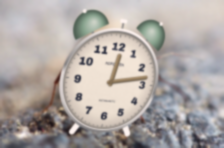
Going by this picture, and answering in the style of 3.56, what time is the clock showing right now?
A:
12.13
